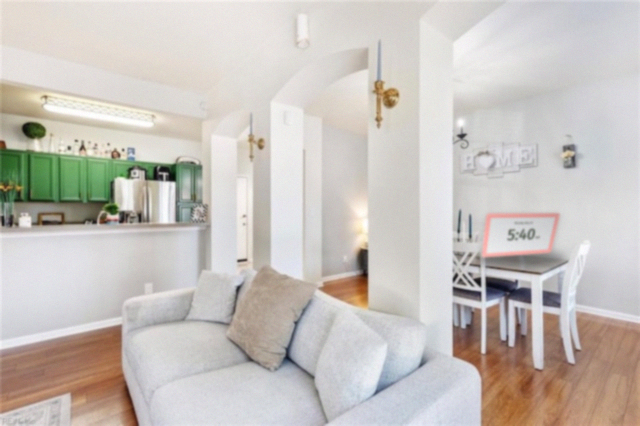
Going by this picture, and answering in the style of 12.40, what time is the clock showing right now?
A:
5.40
